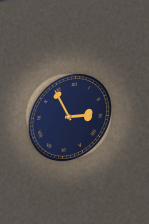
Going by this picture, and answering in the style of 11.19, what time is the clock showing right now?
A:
2.54
